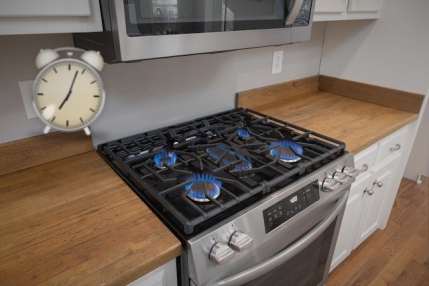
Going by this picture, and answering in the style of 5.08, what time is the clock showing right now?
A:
7.03
